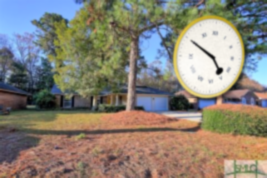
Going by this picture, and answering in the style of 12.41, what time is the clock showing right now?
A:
4.50
